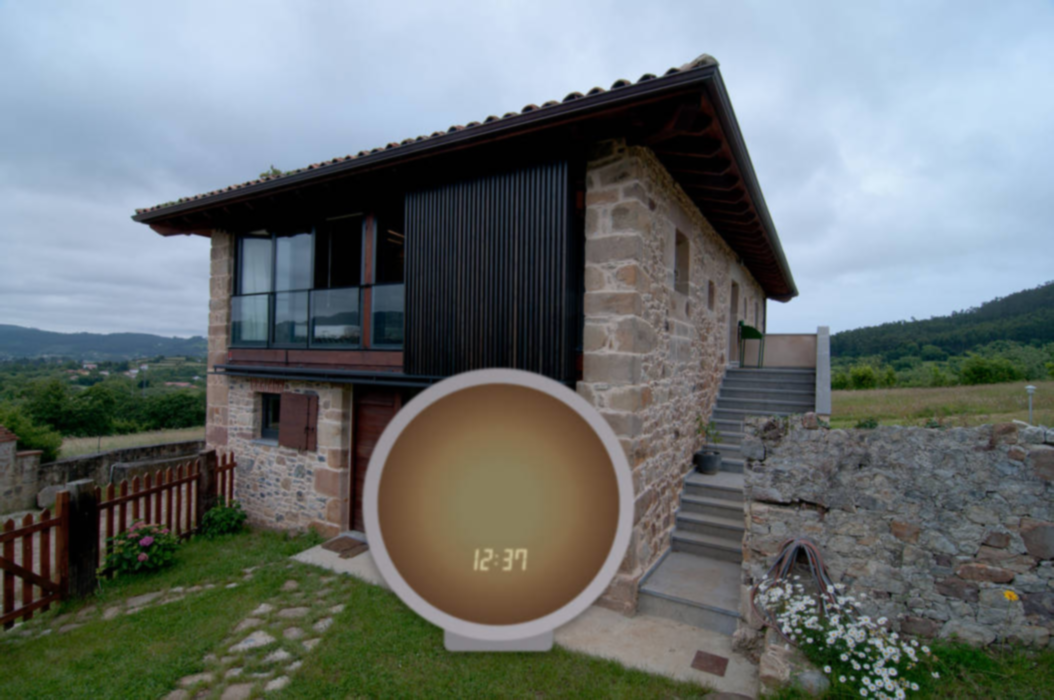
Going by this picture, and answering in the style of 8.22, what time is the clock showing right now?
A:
12.37
